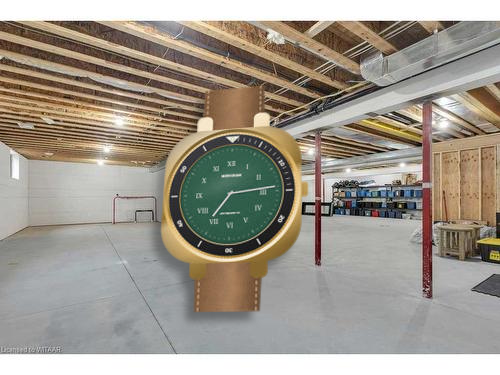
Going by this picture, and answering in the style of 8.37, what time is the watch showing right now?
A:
7.14
